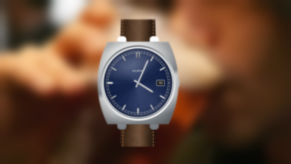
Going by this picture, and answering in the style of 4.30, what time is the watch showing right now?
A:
4.04
